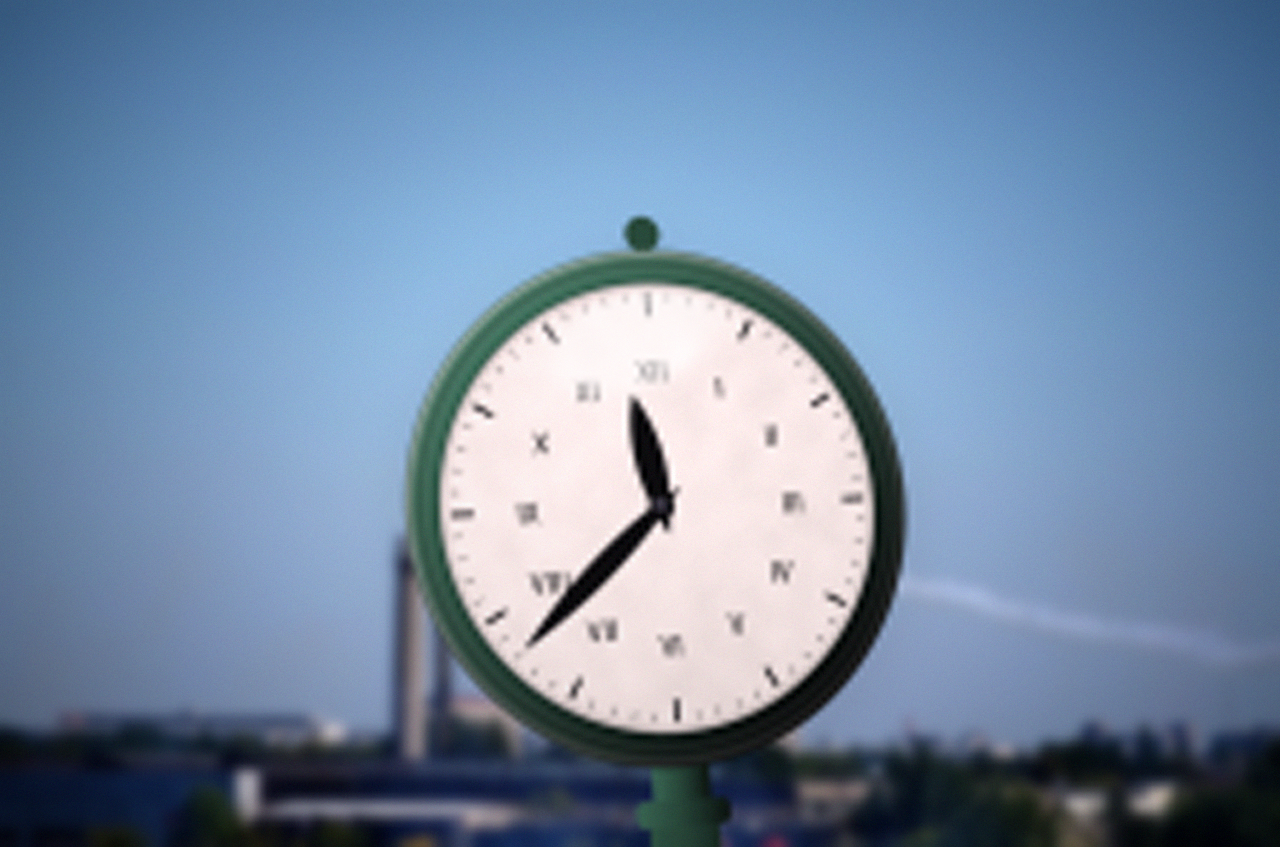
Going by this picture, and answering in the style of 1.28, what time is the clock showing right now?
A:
11.38
